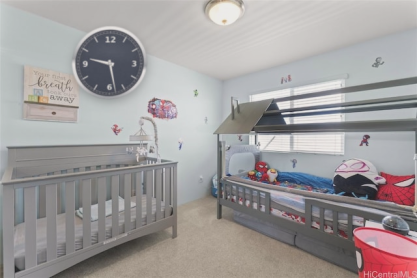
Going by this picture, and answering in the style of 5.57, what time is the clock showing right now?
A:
9.28
